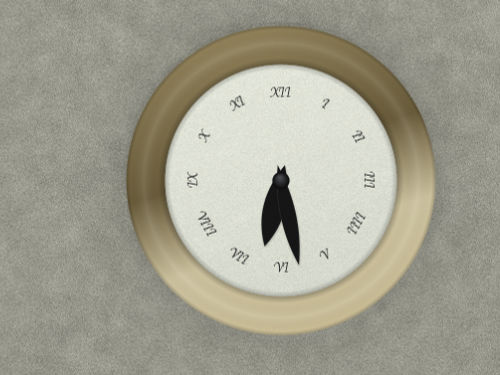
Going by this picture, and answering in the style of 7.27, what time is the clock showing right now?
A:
6.28
